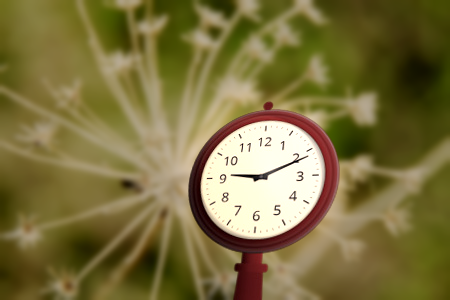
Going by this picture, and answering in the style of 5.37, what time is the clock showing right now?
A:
9.11
